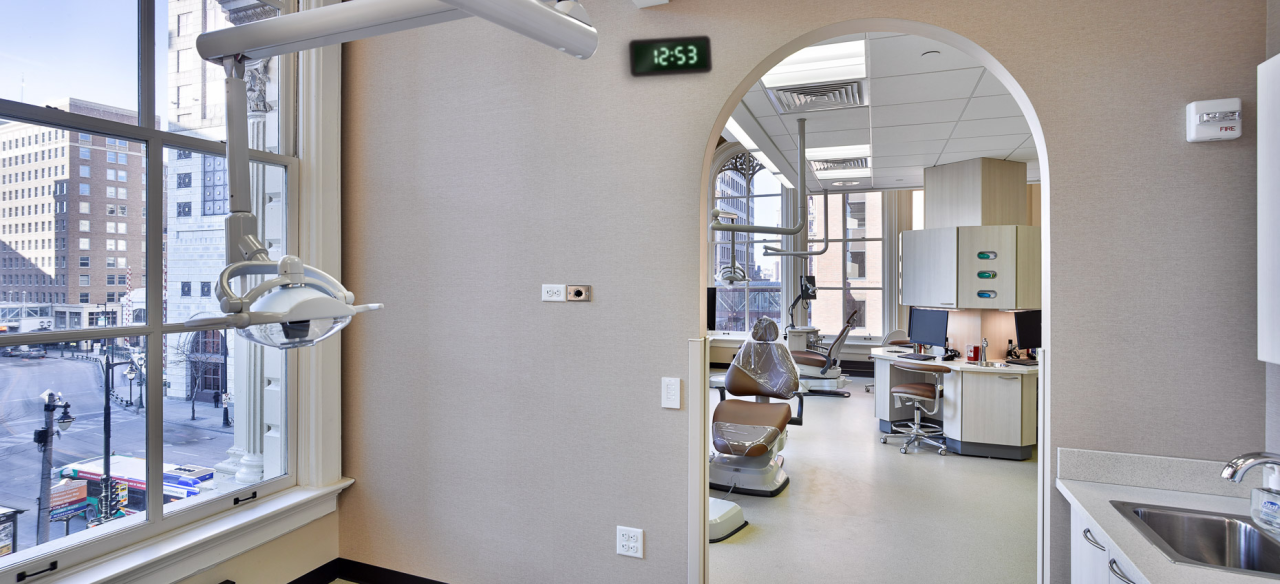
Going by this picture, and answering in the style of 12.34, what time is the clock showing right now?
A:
12.53
